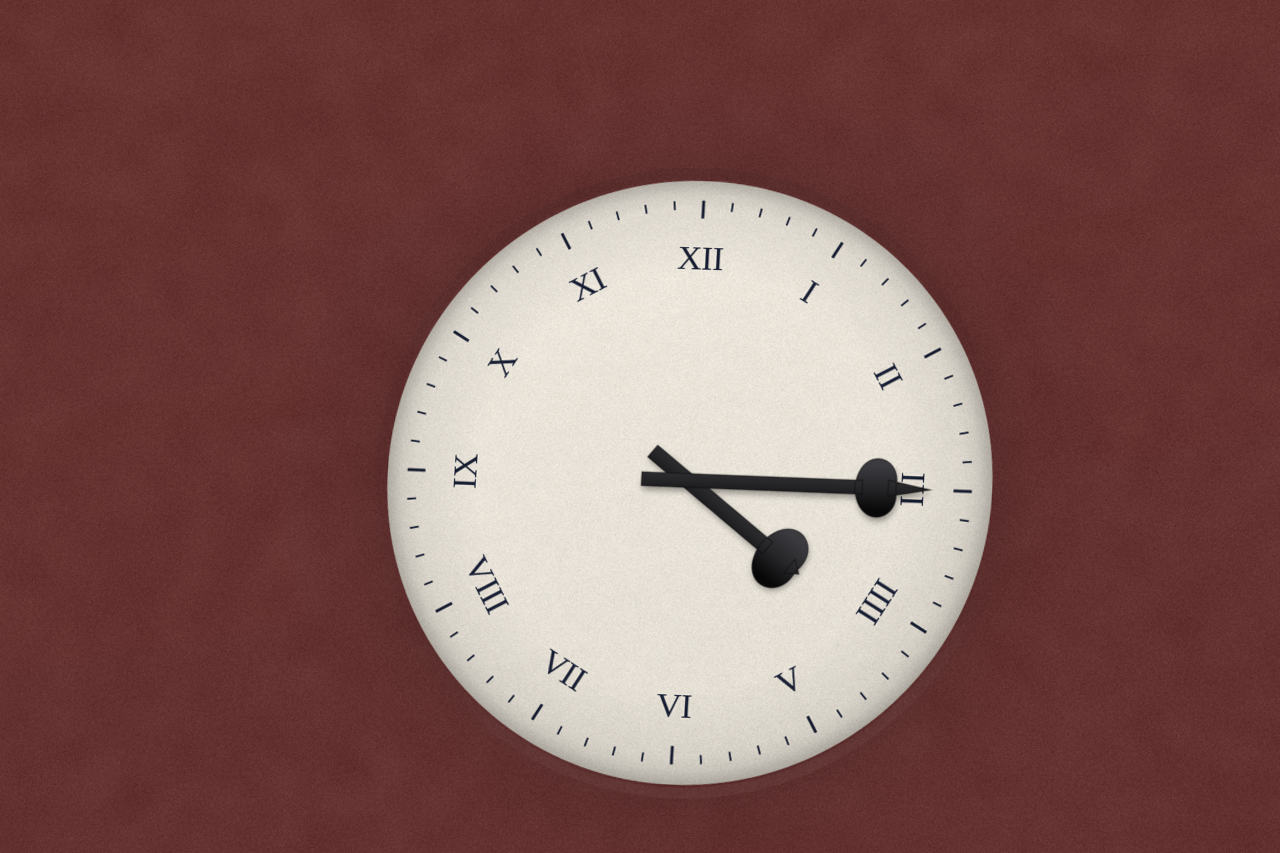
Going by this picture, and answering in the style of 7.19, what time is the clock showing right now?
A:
4.15
